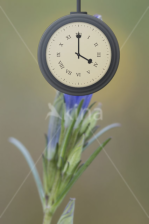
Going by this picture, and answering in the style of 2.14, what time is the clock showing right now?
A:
4.00
